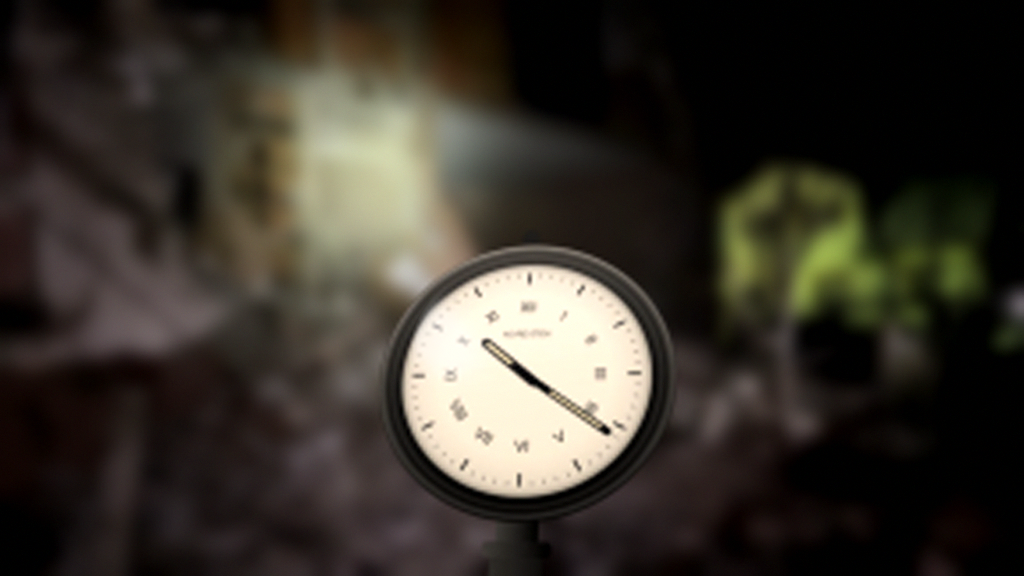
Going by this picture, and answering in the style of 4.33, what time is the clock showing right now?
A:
10.21
